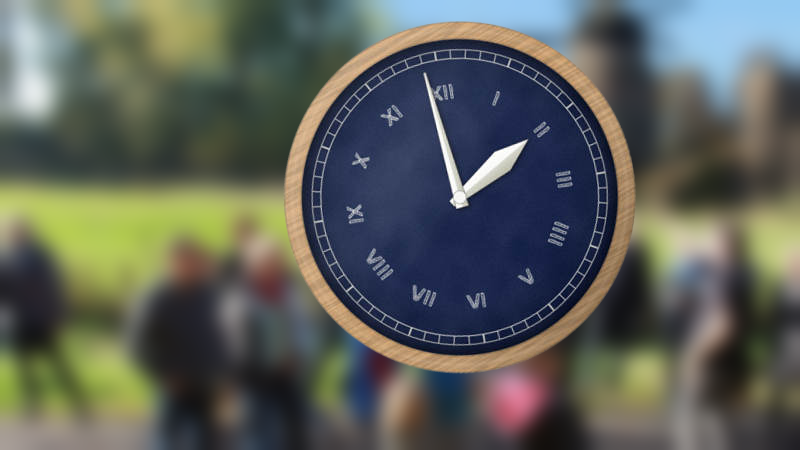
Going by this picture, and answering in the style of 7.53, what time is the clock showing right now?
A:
1.59
